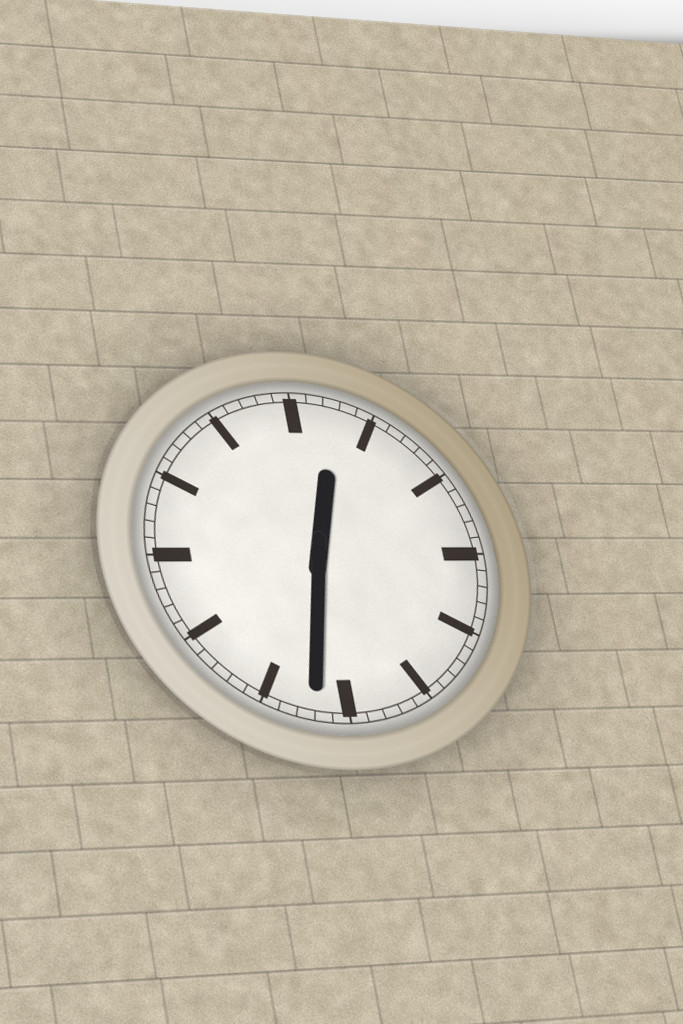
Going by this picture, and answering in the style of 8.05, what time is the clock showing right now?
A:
12.32
